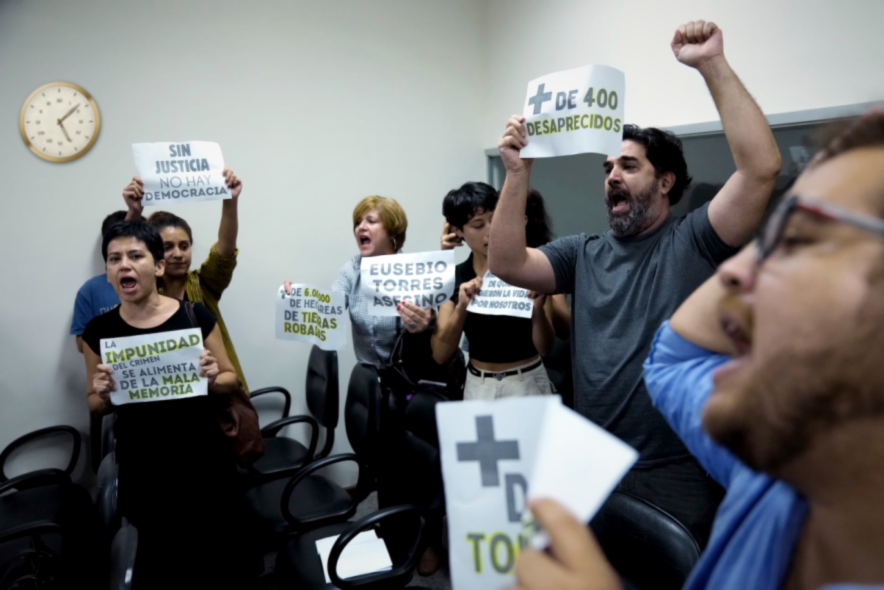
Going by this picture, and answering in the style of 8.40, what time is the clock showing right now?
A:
5.08
